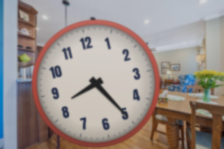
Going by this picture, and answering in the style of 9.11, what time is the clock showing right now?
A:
8.25
